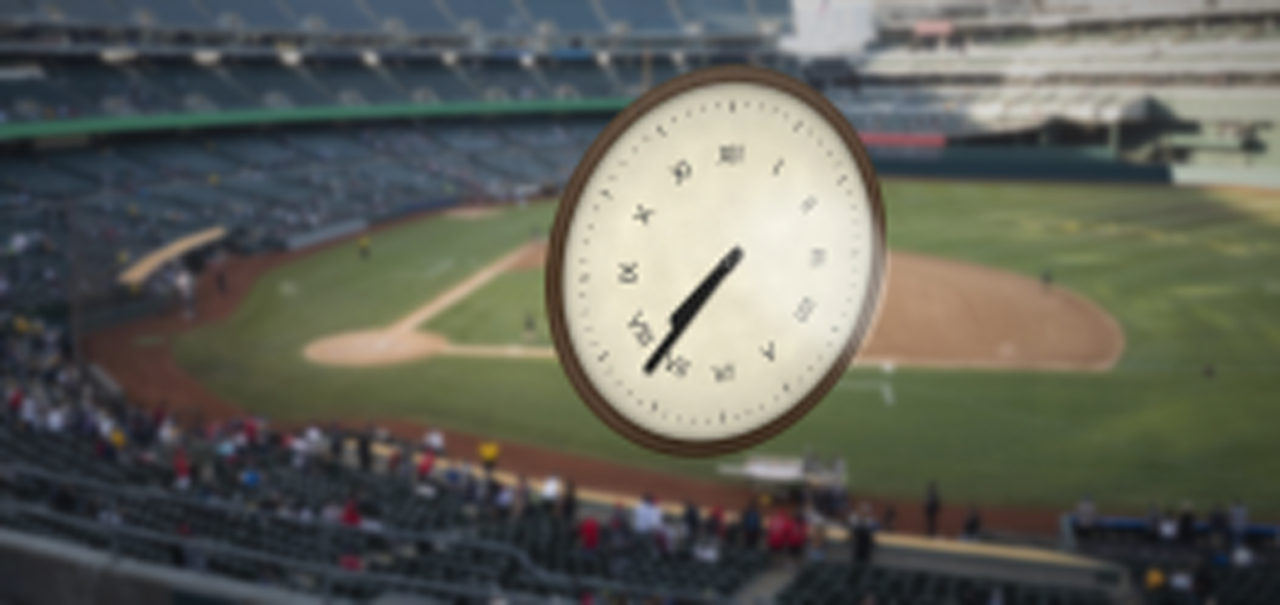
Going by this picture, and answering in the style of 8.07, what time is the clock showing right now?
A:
7.37
